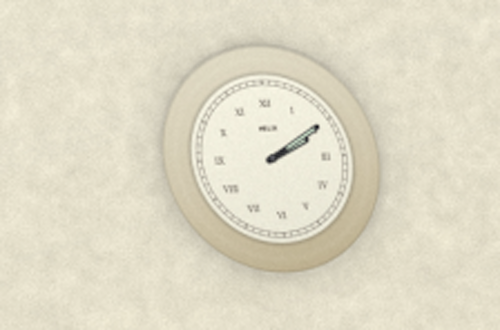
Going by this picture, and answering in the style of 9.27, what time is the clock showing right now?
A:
2.10
